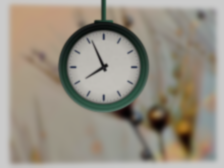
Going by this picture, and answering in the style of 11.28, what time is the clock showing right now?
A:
7.56
